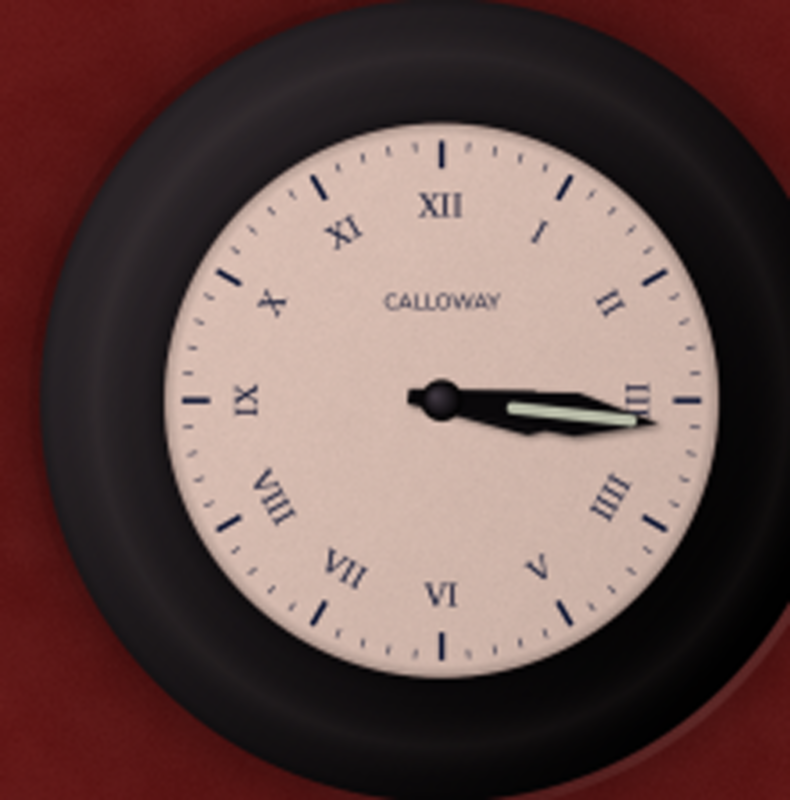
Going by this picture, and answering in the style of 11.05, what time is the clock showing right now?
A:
3.16
